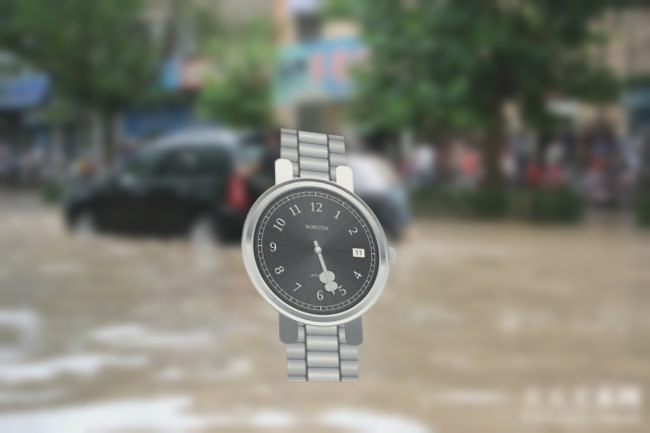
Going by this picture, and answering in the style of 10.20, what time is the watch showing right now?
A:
5.27
